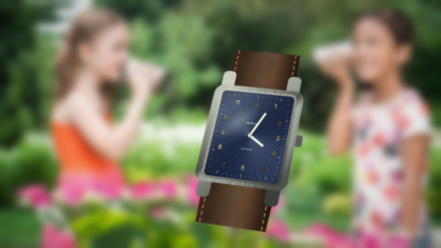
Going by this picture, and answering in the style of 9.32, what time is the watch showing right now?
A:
4.04
